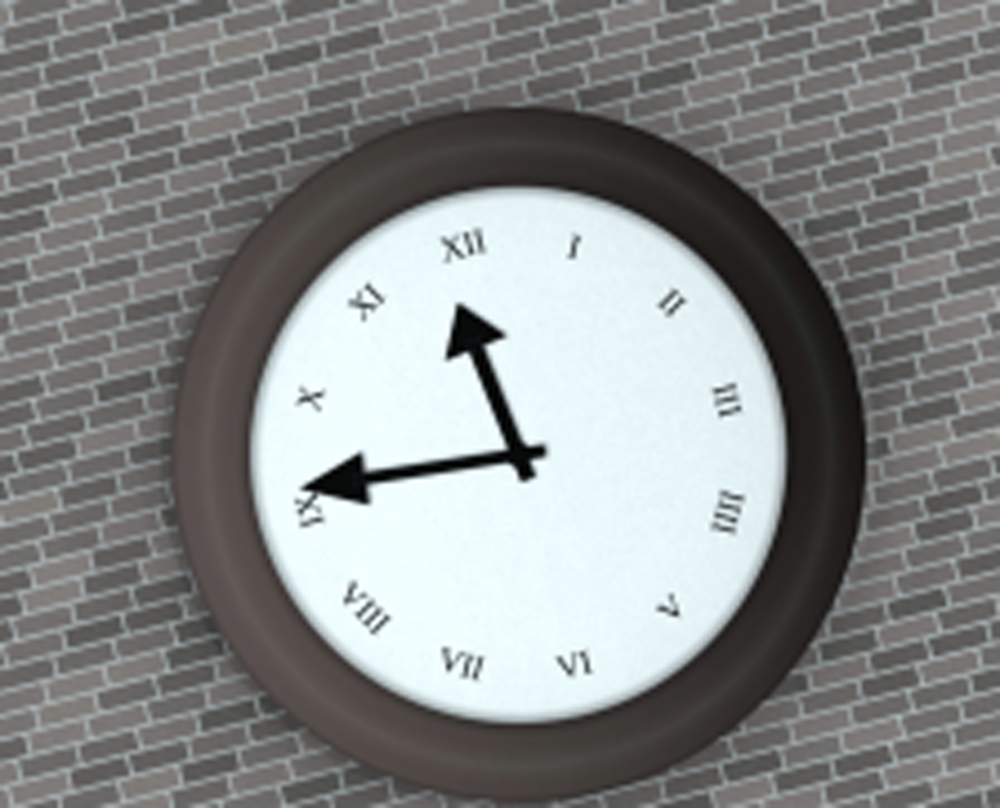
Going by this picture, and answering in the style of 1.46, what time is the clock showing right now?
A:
11.46
